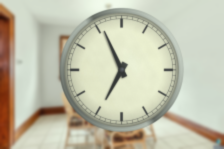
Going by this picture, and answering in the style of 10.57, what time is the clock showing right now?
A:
6.56
